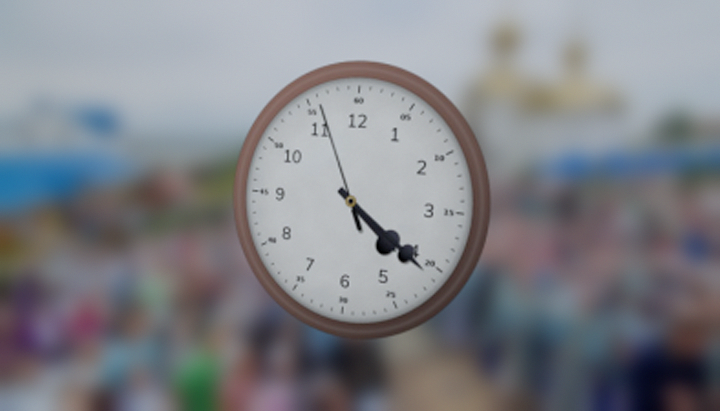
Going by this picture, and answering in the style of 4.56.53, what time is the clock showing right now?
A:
4.20.56
